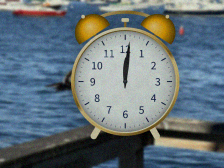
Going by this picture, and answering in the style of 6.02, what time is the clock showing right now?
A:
12.01
